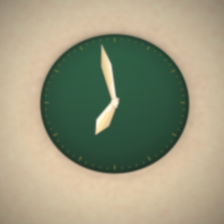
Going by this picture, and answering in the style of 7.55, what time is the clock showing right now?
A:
6.58
